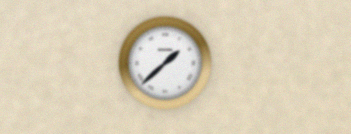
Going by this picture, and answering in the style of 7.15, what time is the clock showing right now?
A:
1.38
